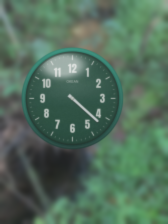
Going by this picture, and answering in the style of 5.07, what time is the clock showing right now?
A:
4.22
